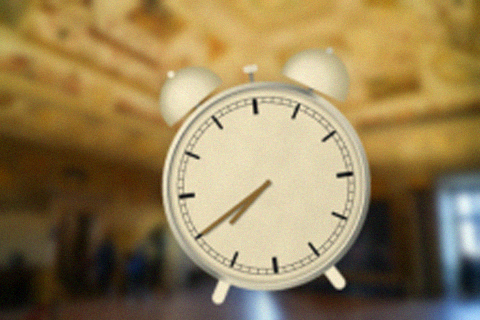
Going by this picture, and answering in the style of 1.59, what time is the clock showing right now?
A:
7.40
